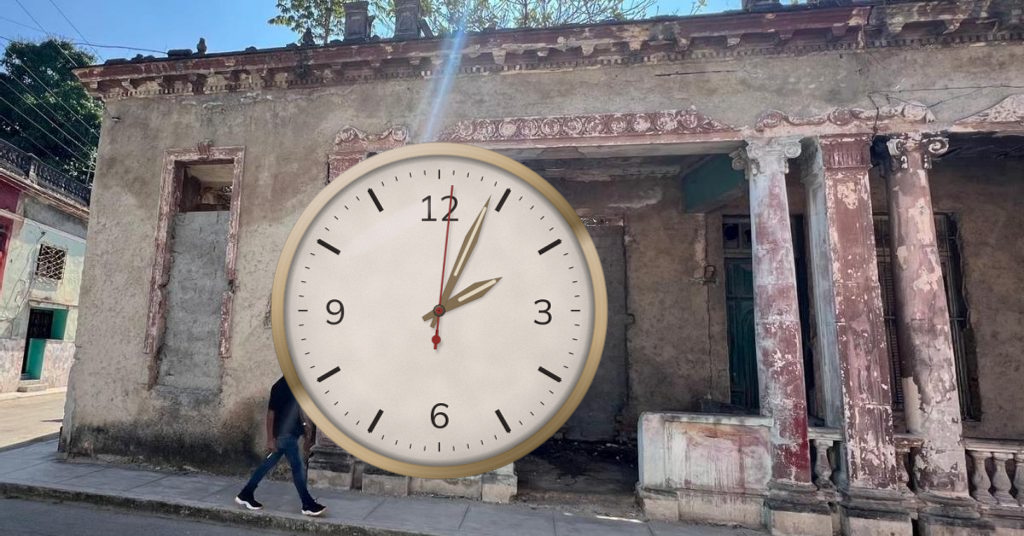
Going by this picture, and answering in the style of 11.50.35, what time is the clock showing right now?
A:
2.04.01
